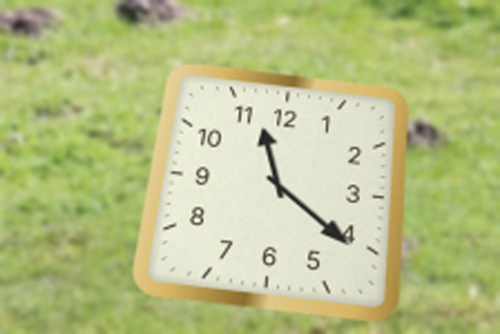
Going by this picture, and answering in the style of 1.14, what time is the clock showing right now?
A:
11.21
